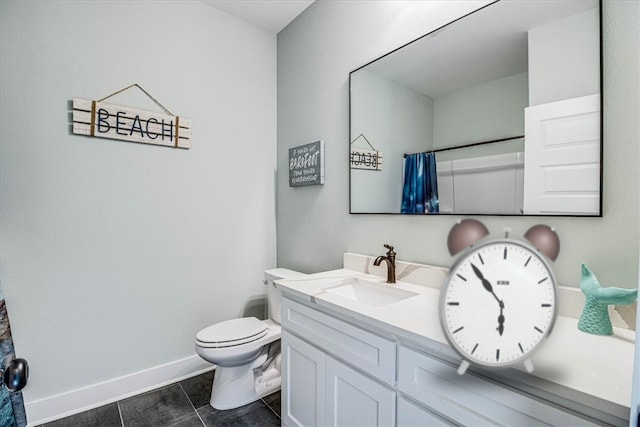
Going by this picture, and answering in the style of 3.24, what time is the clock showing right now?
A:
5.53
